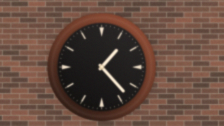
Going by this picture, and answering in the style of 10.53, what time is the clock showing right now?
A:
1.23
